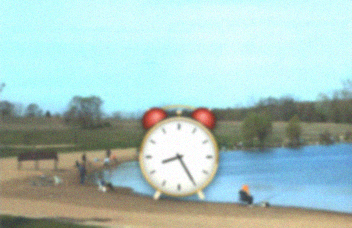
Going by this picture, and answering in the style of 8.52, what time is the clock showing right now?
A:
8.25
